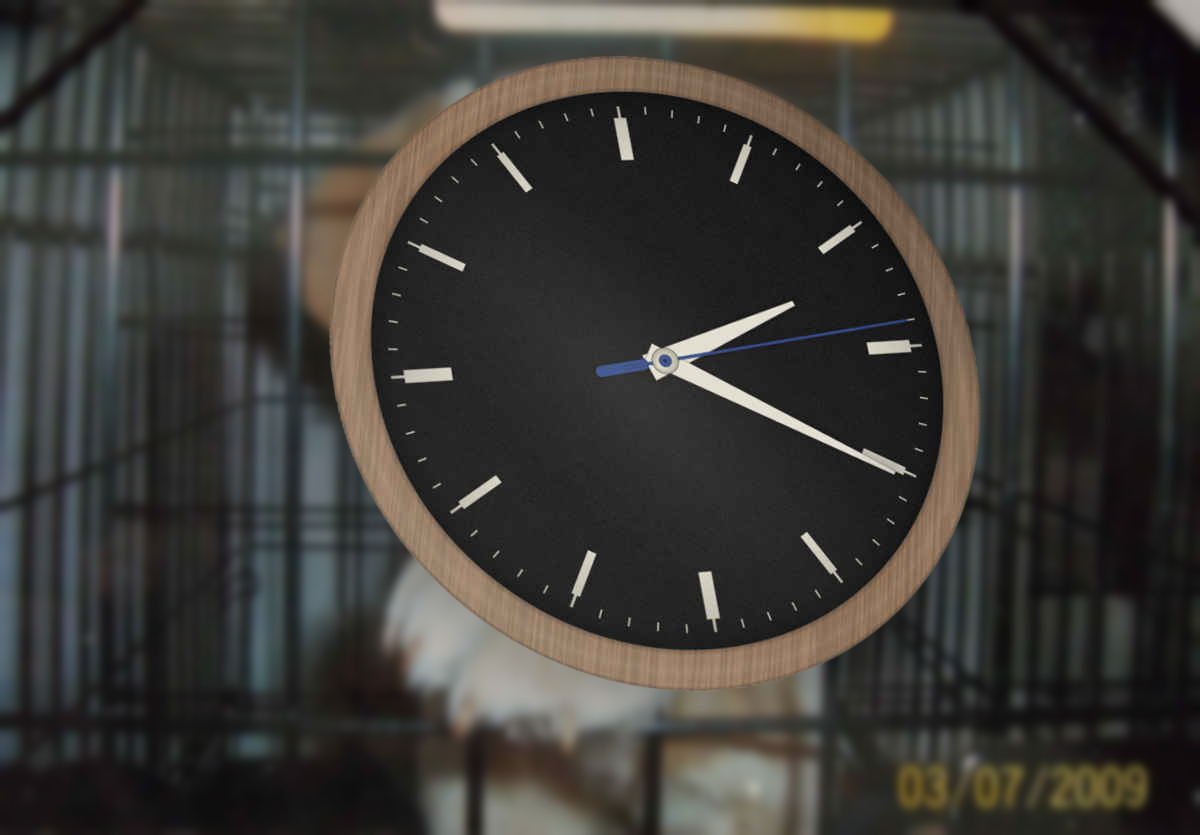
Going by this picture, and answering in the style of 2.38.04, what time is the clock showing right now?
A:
2.20.14
